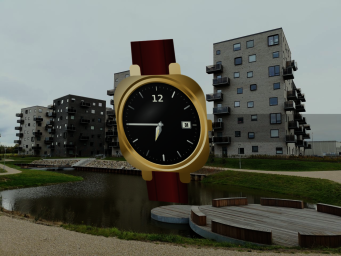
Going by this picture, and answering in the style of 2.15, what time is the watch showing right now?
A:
6.45
